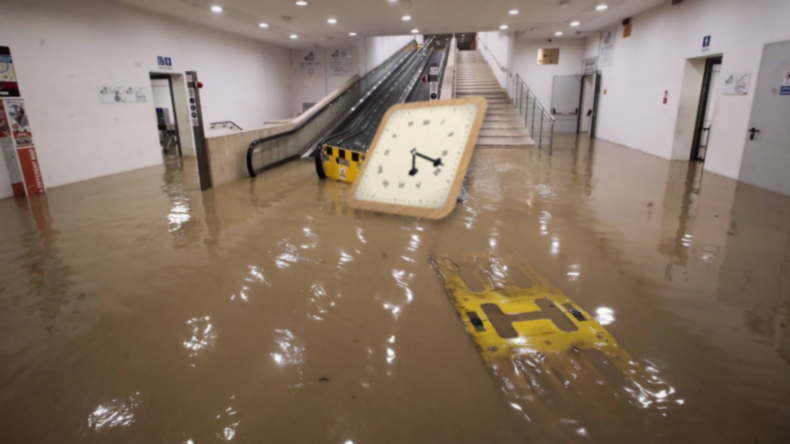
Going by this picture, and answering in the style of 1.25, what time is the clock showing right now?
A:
5.18
